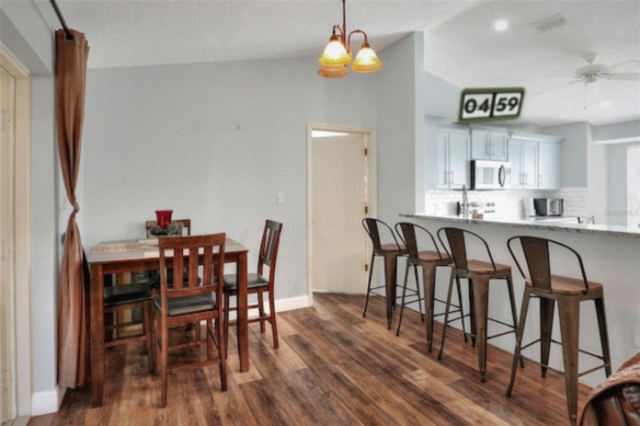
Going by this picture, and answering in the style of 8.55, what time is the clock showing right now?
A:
4.59
